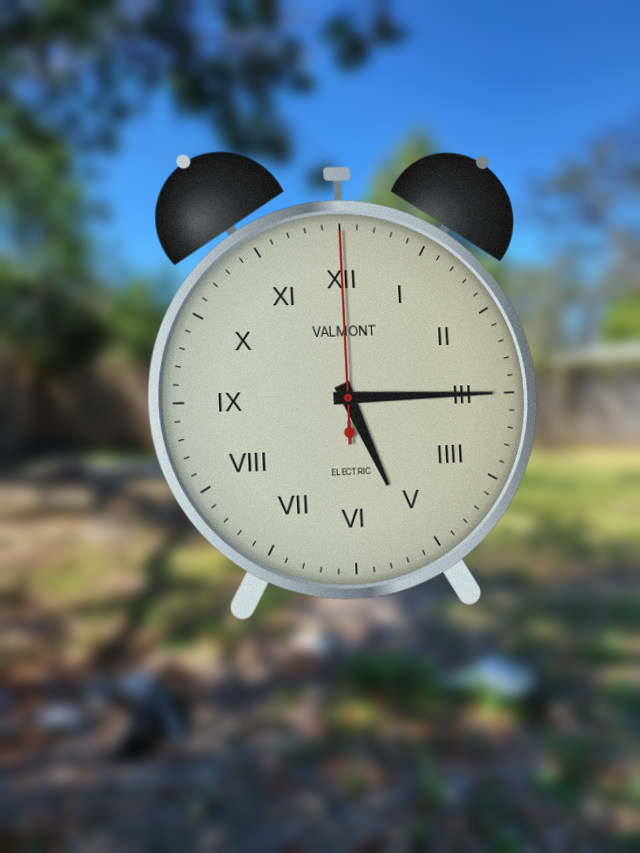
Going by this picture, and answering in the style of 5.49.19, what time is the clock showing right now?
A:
5.15.00
